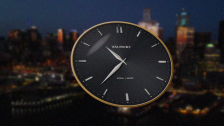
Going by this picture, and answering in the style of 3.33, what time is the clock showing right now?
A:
10.37
